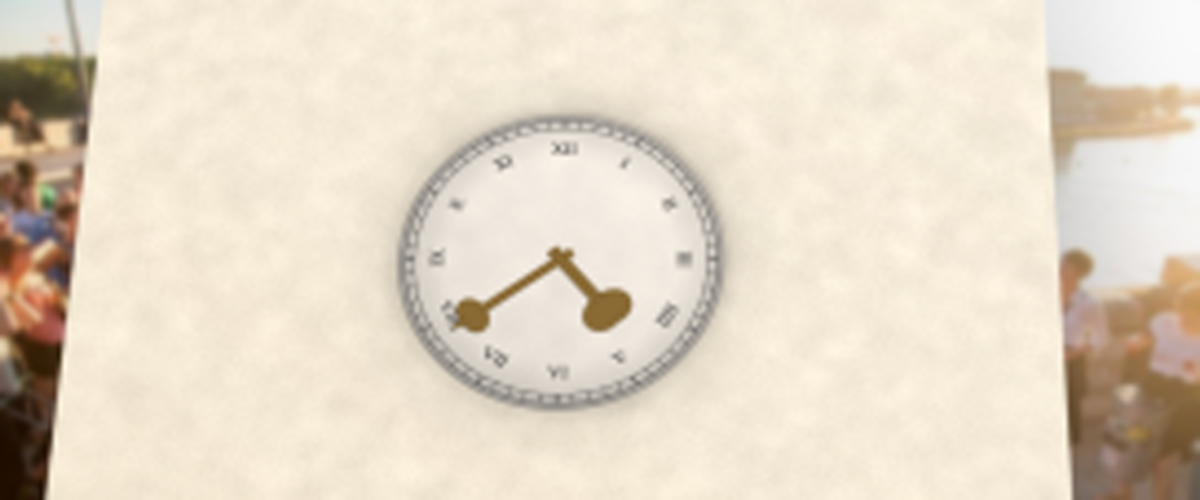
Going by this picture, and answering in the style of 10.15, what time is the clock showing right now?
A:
4.39
